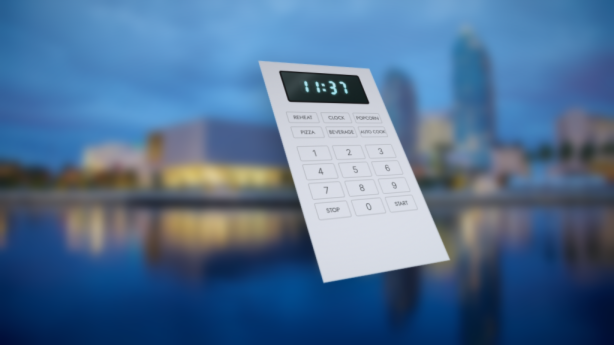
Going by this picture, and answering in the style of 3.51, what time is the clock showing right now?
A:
11.37
